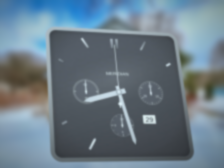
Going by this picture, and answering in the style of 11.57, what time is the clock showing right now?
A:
8.28
